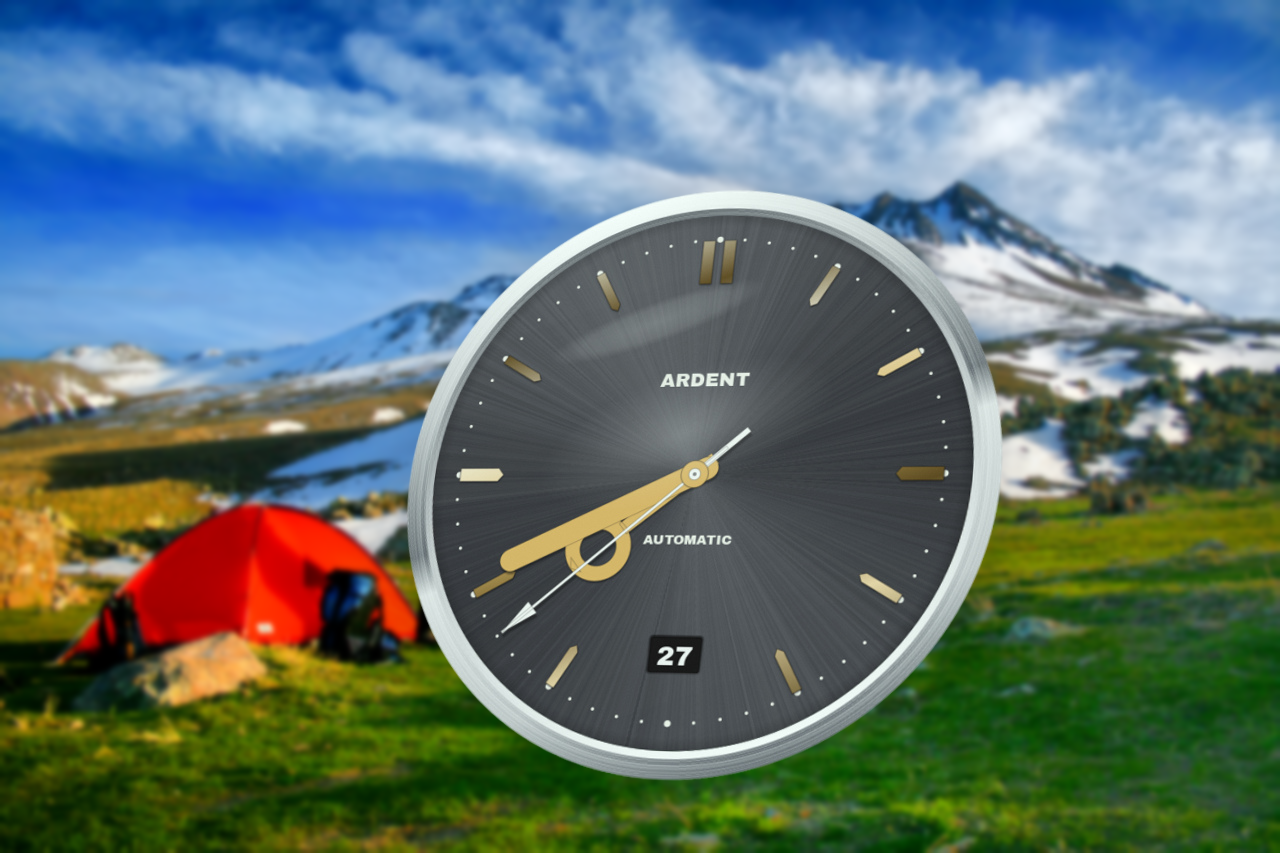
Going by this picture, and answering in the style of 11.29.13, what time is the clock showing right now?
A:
7.40.38
